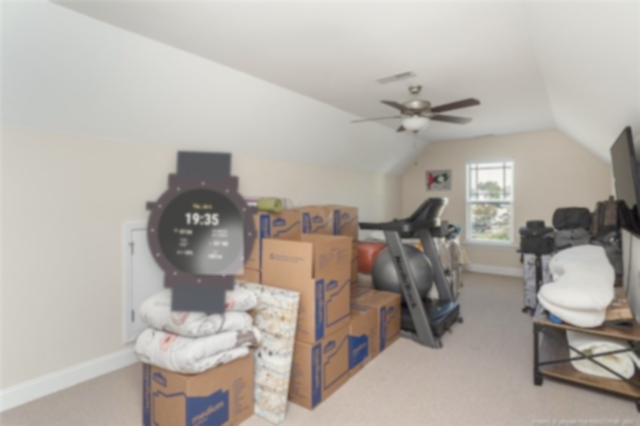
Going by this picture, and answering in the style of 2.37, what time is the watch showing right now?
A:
19.35
